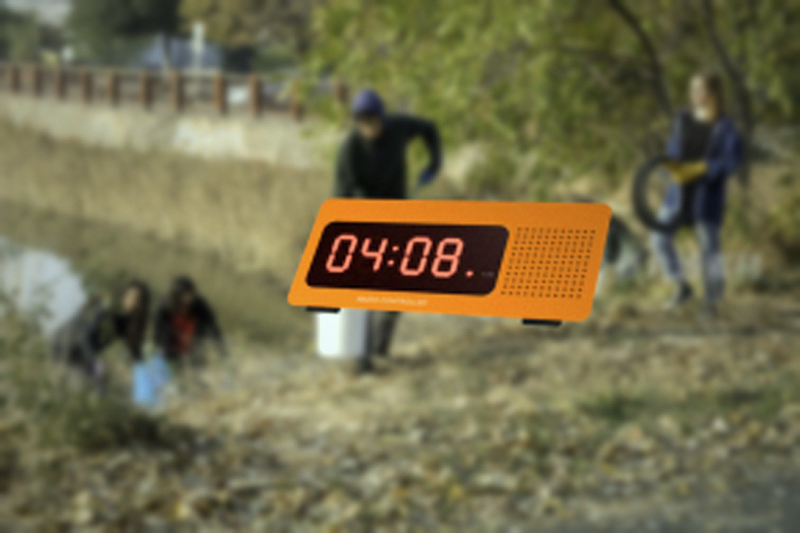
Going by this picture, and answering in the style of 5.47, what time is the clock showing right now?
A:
4.08
